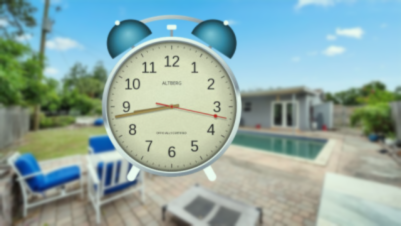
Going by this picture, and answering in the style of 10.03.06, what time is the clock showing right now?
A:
8.43.17
